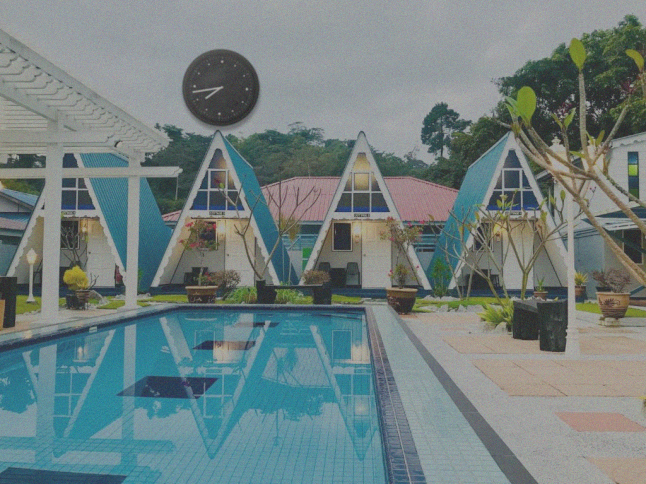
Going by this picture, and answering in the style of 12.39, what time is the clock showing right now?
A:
7.43
